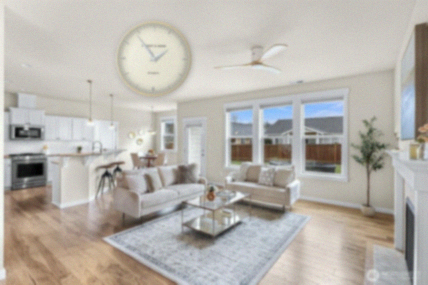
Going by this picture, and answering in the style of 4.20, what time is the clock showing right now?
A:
1.54
